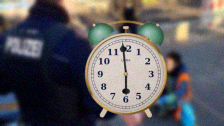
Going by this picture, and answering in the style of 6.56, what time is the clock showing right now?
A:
5.59
